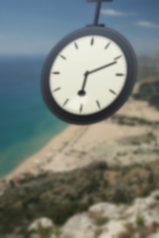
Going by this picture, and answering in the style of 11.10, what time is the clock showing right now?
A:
6.11
